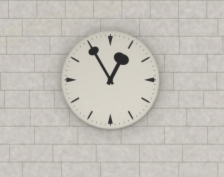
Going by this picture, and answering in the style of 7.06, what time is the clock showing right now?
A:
12.55
